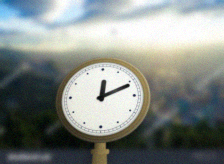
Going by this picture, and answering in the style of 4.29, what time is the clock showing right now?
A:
12.11
